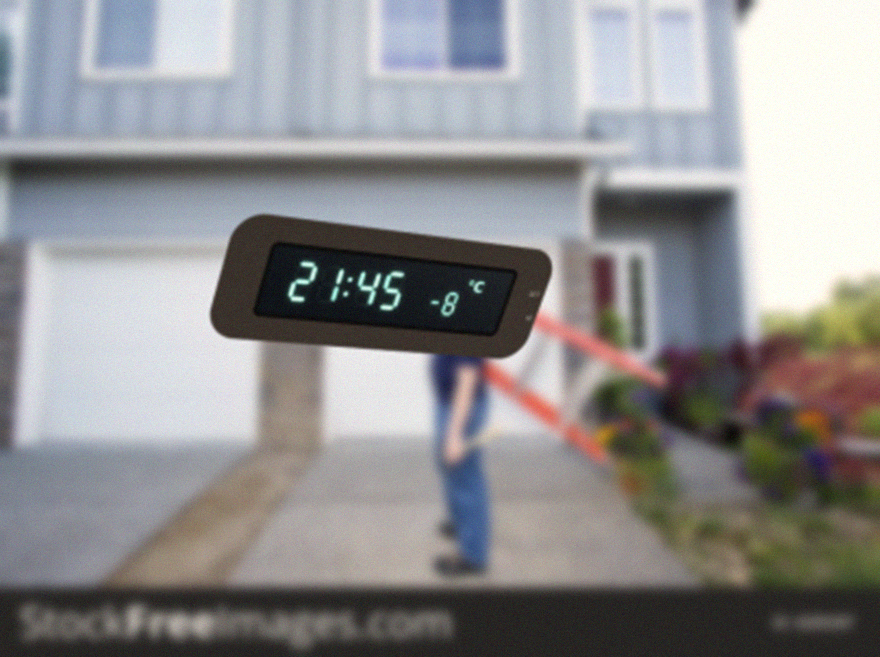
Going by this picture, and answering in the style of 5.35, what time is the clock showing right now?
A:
21.45
